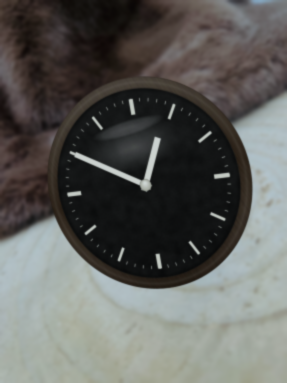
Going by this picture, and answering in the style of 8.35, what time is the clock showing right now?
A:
12.50
